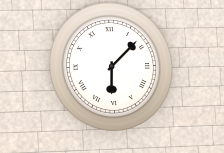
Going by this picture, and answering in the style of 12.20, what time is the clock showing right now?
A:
6.08
